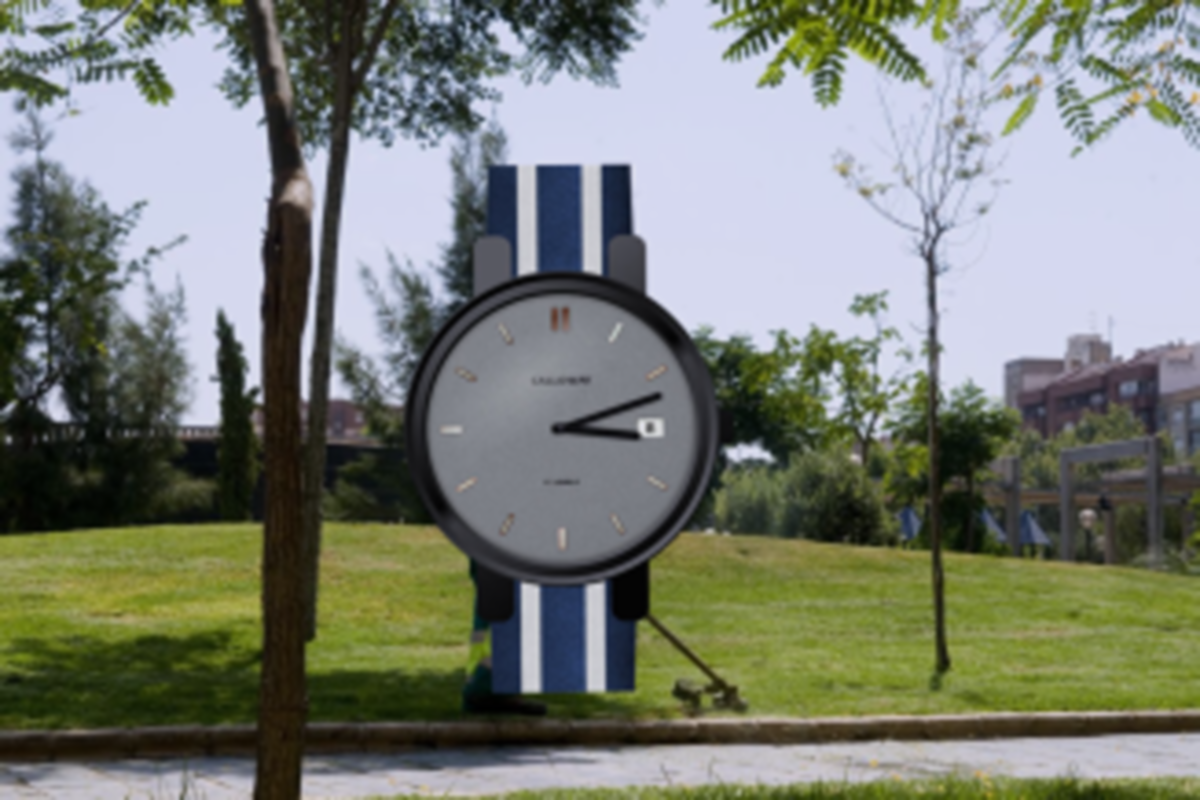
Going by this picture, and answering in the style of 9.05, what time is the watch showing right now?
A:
3.12
